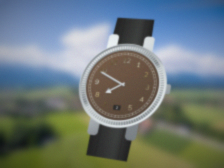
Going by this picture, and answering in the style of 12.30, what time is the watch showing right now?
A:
7.49
